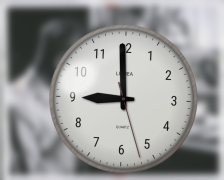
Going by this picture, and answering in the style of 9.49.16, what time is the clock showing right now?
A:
8.59.27
